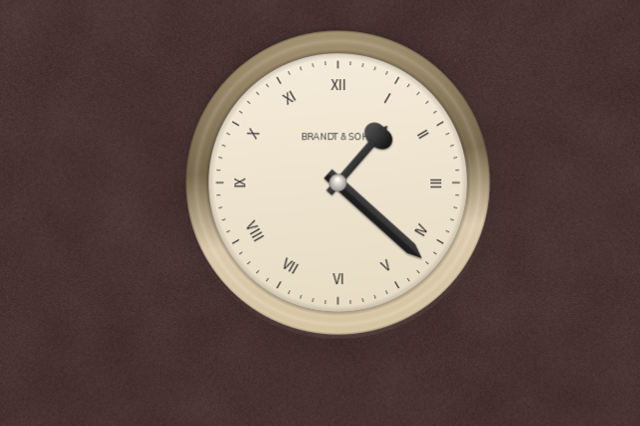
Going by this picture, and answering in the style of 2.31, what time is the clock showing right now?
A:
1.22
